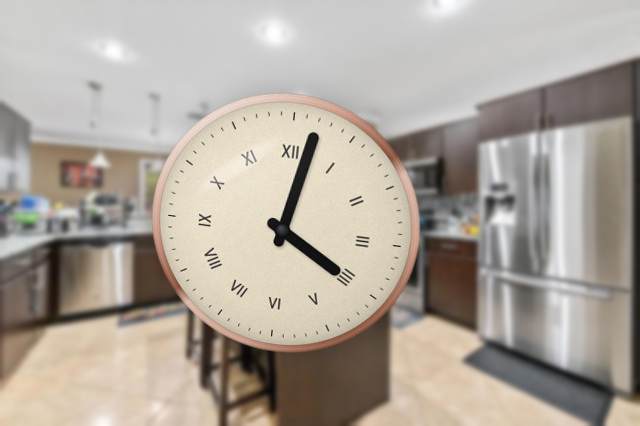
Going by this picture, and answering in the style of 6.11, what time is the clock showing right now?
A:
4.02
